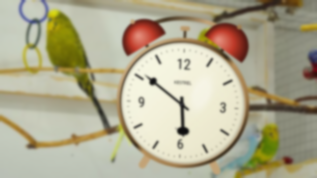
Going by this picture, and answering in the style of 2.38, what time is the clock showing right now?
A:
5.51
